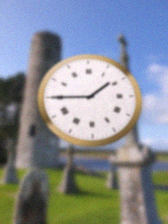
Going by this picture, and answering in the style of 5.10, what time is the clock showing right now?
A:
1.45
